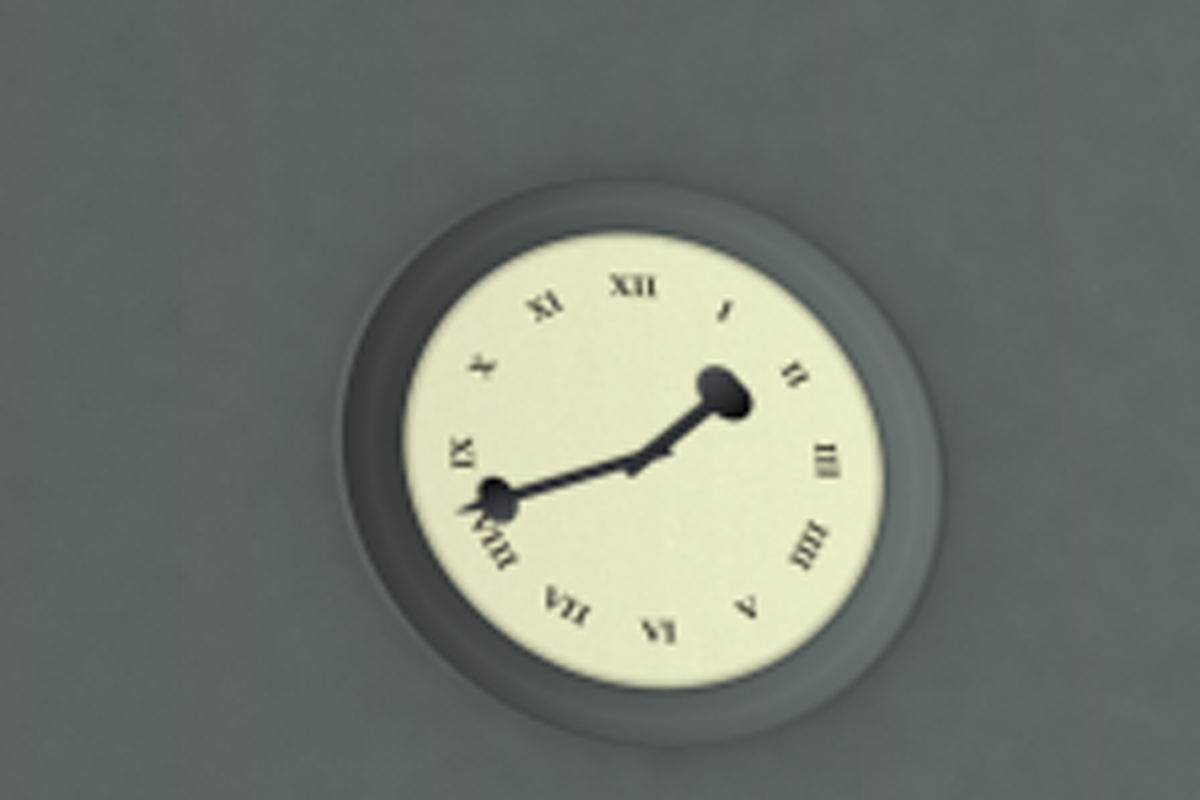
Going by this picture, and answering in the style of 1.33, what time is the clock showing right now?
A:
1.42
